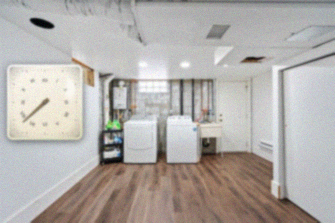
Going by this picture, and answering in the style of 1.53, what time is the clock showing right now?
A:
7.38
